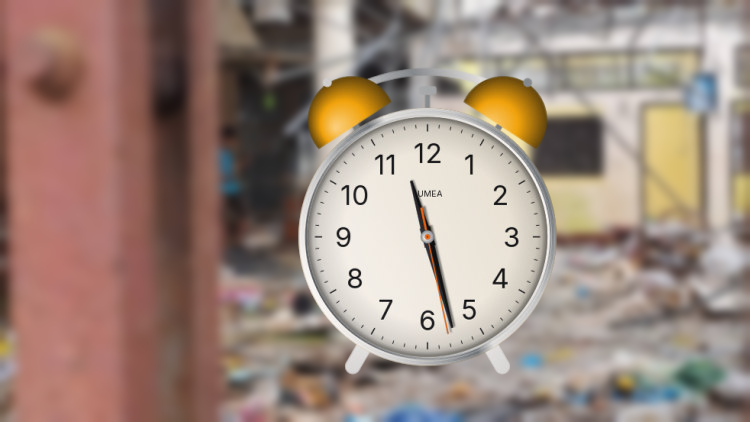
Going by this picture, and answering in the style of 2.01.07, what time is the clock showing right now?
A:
11.27.28
